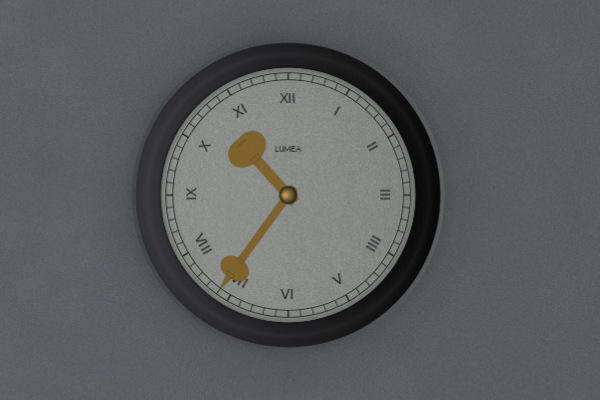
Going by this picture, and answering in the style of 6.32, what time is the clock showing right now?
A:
10.36
